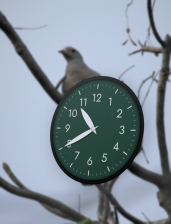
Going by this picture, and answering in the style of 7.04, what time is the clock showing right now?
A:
10.40
